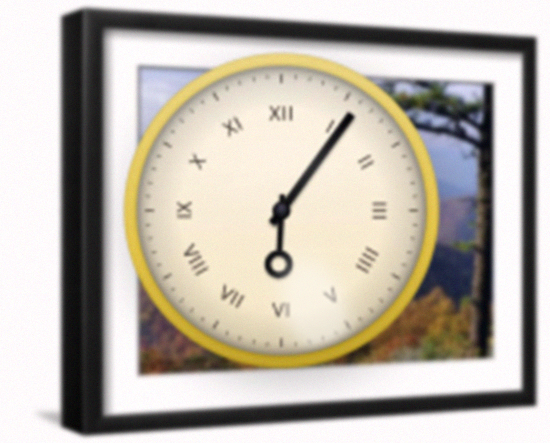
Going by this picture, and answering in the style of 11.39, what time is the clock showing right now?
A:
6.06
